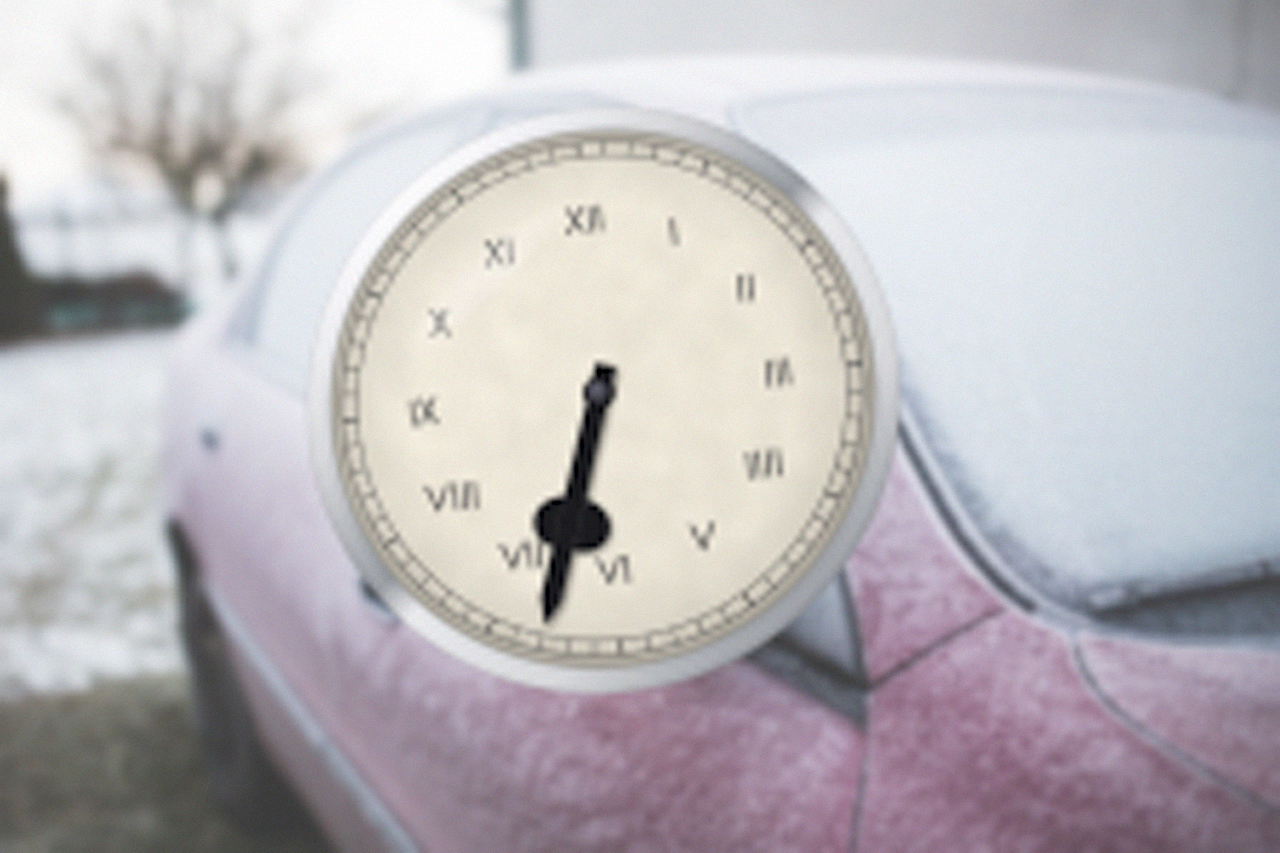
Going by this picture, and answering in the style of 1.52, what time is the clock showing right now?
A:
6.33
